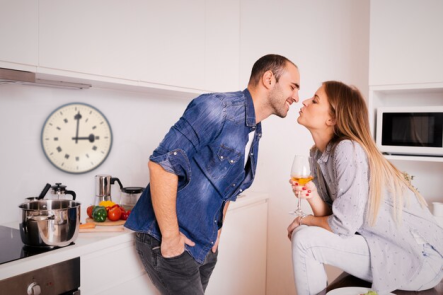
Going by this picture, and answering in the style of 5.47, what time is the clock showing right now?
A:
3.01
